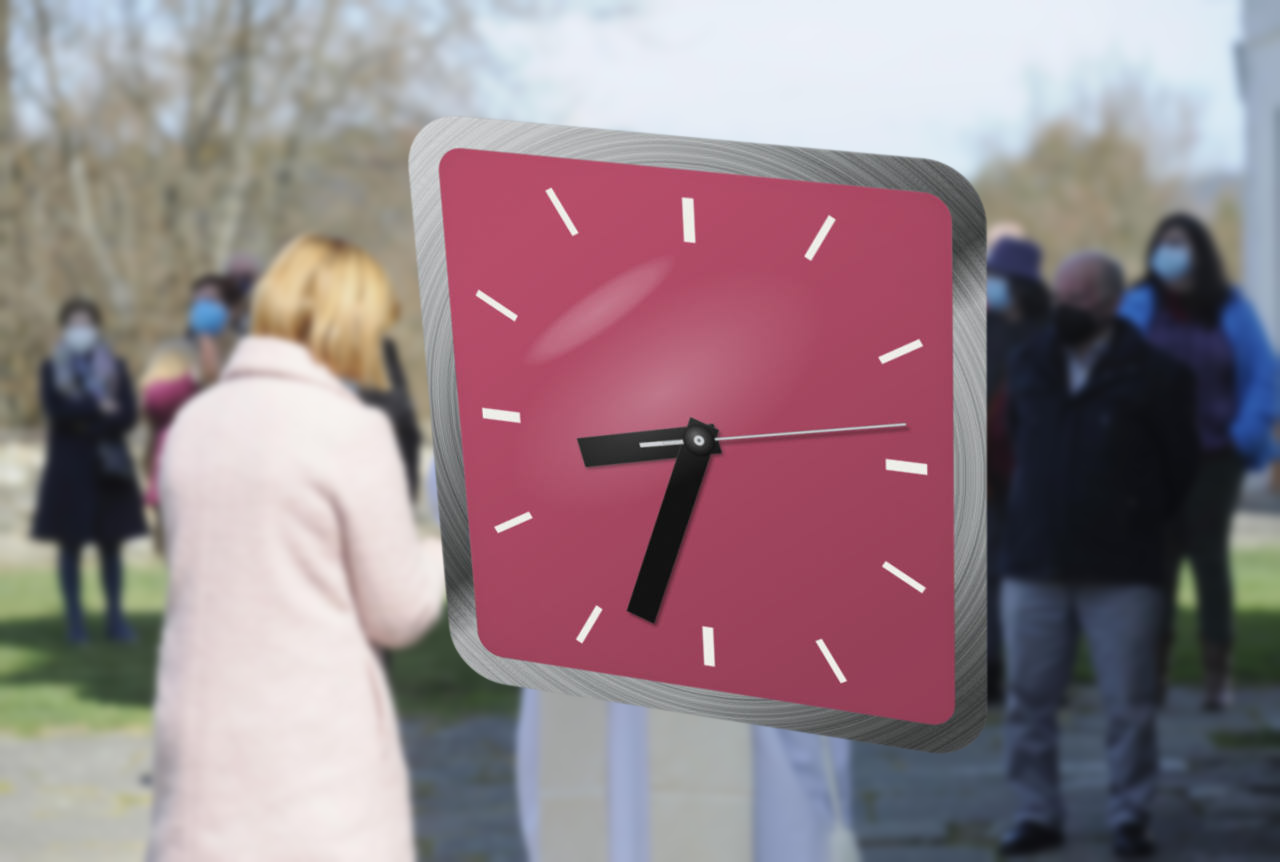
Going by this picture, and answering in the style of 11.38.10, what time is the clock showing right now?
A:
8.33.13
